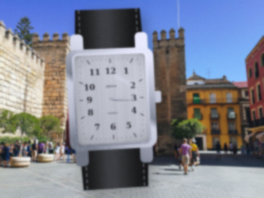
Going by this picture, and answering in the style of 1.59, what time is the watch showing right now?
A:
3.16
